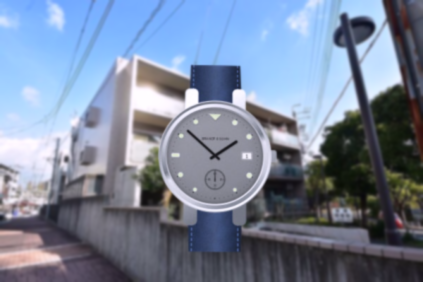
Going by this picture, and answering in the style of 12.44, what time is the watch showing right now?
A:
1.52
